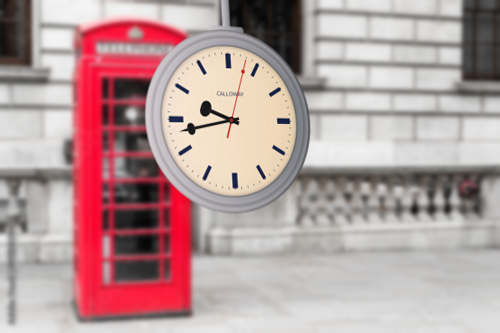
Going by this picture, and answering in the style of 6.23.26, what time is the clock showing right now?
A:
9.43.03
